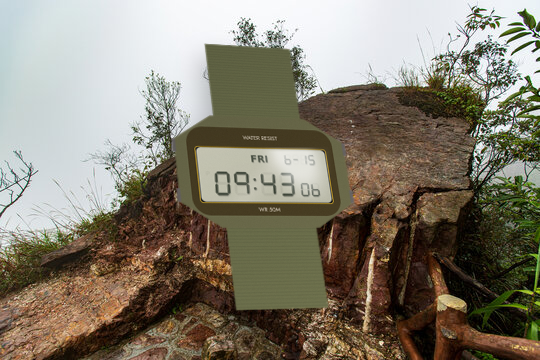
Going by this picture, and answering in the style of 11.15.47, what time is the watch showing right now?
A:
9.43.06
